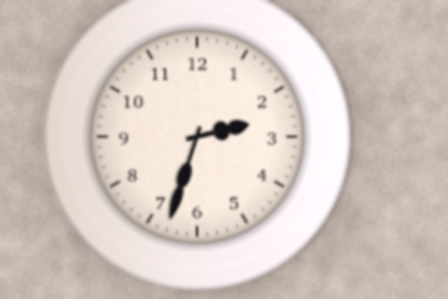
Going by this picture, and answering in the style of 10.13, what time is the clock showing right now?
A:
2.33
